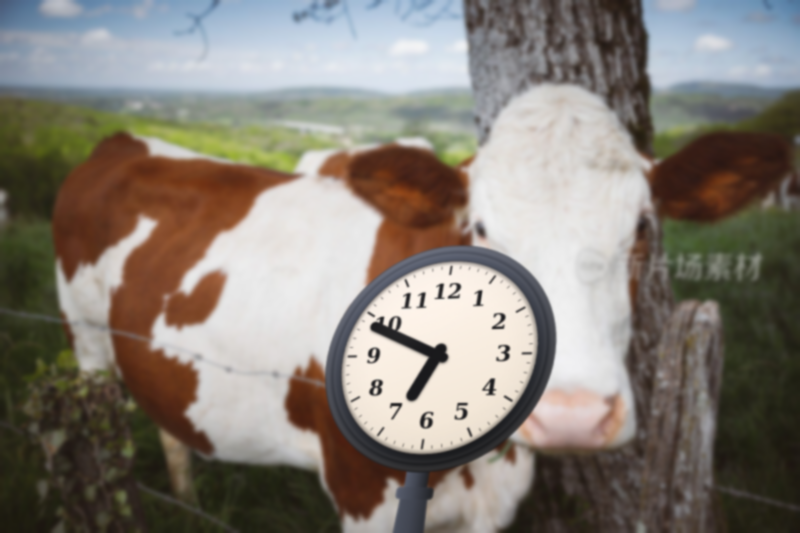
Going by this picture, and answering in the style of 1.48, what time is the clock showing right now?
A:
6.49
